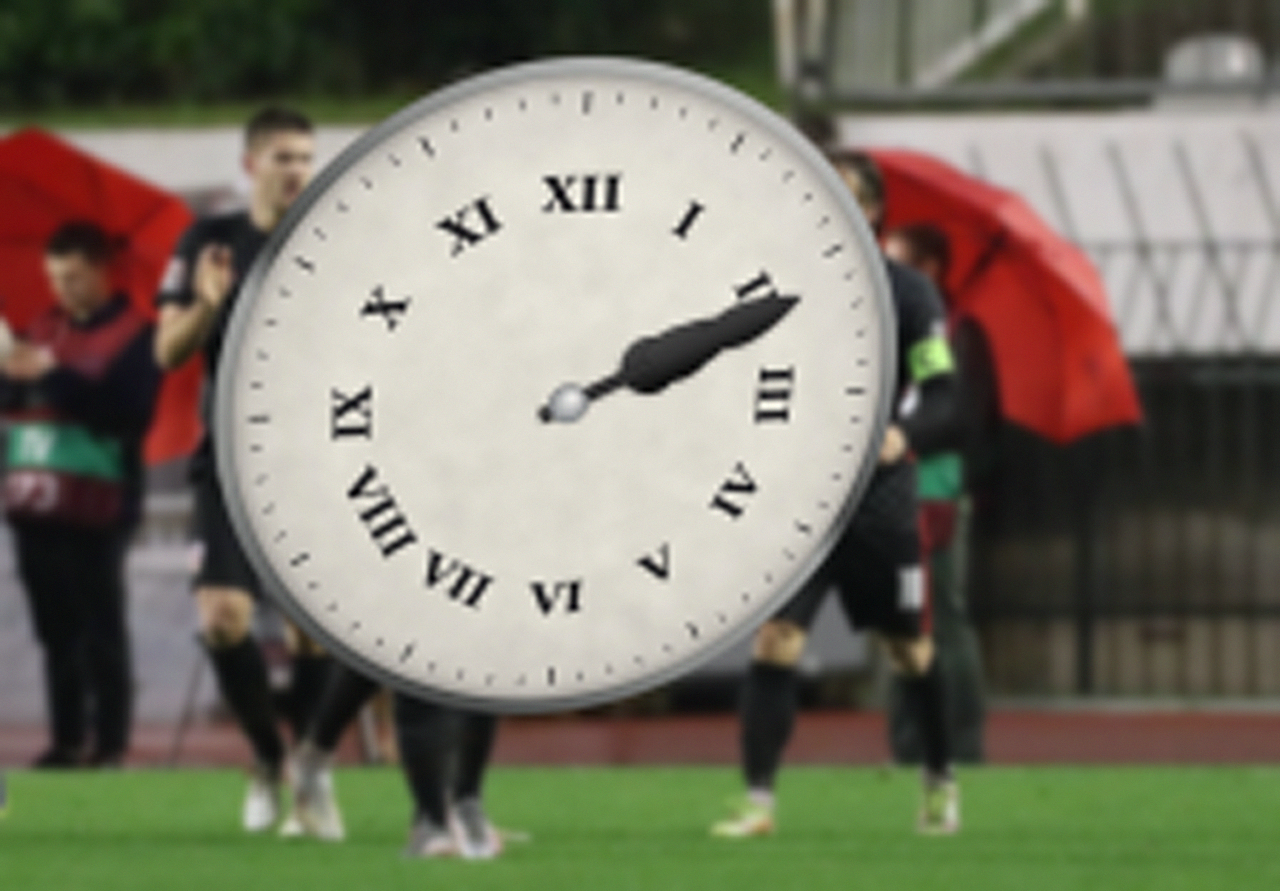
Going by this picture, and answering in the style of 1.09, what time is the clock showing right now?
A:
2.11
